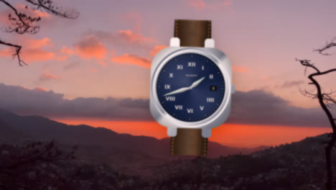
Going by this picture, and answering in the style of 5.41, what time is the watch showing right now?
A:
1.42
